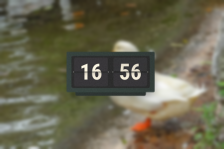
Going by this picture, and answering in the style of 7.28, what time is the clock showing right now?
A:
16.56
